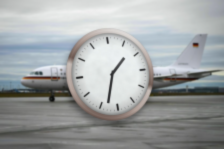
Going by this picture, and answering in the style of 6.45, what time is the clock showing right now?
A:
1.33
